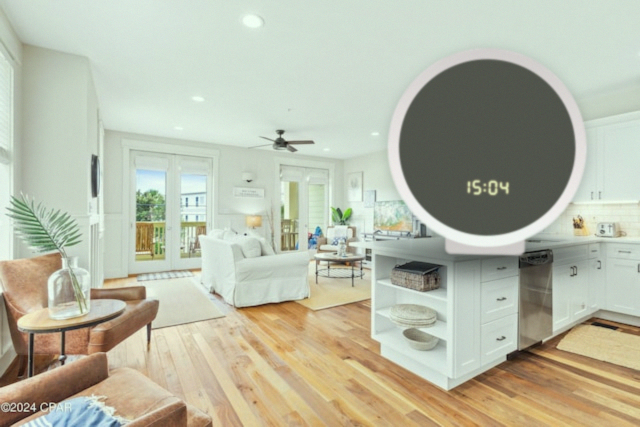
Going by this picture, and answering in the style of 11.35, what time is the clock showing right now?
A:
15.04
